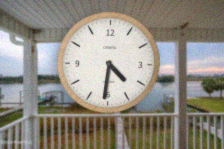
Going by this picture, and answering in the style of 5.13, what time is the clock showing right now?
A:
4.31
